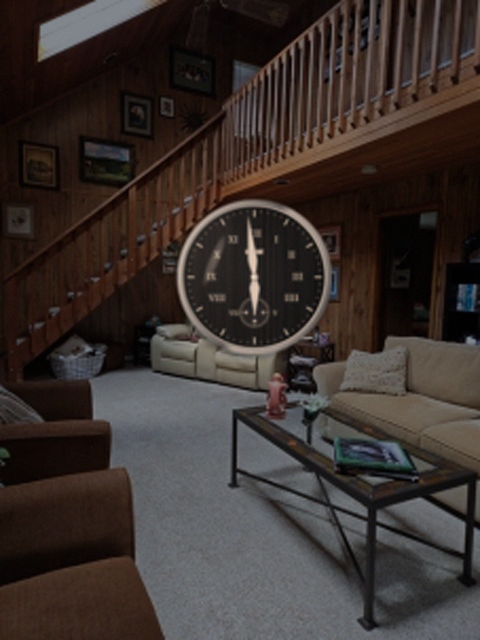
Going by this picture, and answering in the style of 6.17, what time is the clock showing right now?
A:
5.59
